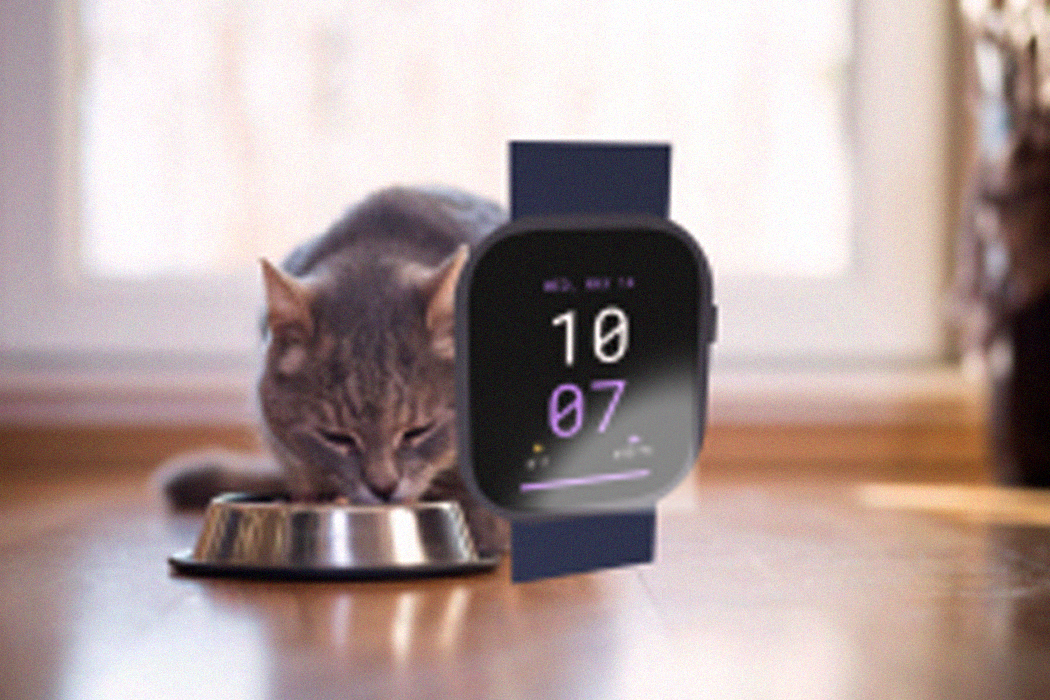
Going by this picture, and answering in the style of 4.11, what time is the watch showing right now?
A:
10.07
